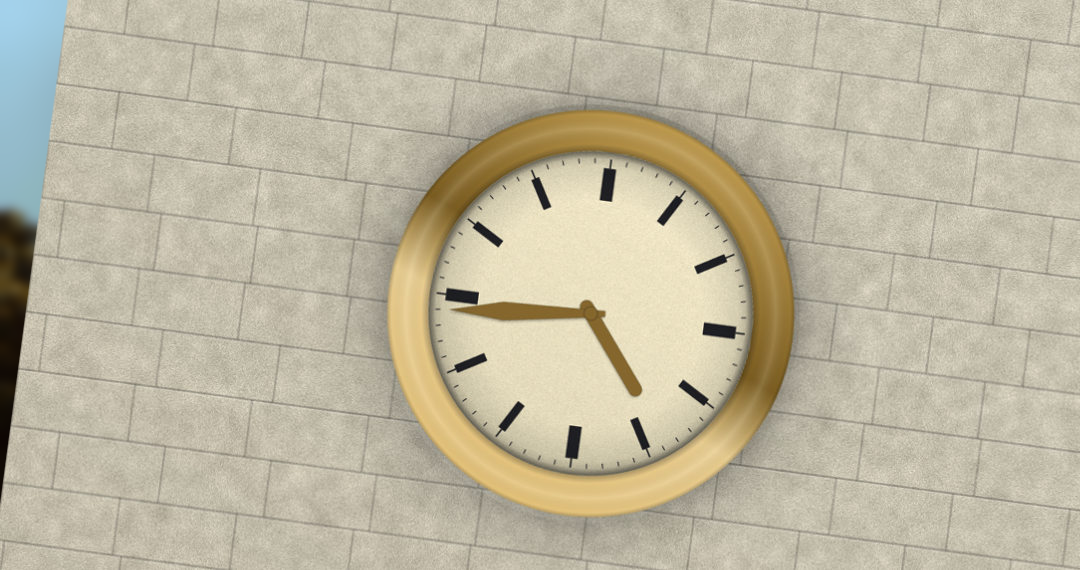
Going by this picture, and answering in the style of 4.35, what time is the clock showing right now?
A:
4.44
